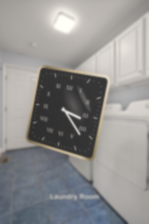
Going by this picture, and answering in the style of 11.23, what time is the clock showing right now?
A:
3.22
